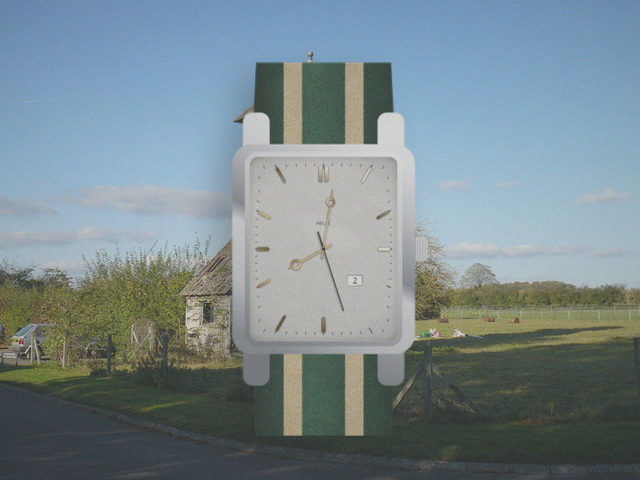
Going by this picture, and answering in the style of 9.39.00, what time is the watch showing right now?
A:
8.01.27
